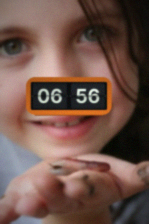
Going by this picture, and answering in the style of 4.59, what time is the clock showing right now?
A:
6.56
